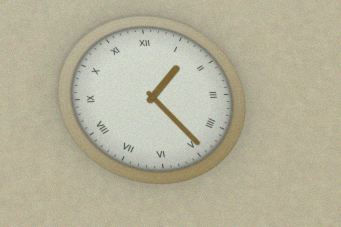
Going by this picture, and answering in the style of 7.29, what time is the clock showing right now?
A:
1.24
